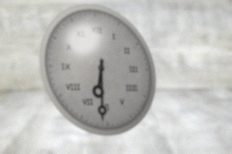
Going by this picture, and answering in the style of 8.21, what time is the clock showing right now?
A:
6.31
